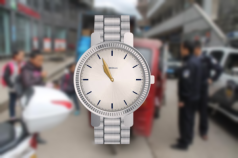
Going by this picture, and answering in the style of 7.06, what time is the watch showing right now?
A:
10.56
